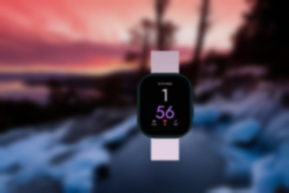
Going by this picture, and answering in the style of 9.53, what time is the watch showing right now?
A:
1.56
